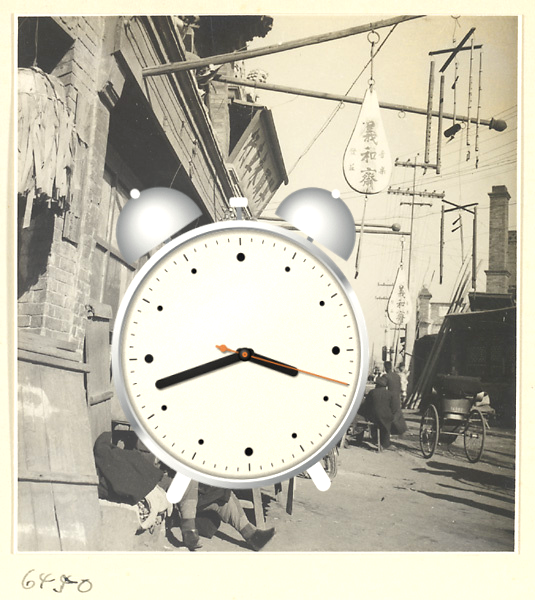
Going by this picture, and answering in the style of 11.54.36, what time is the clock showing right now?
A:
3.42.18
